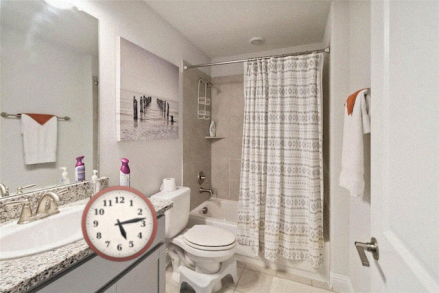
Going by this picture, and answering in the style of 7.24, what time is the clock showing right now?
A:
5.13
